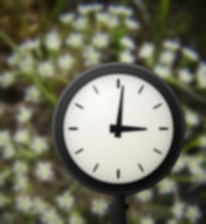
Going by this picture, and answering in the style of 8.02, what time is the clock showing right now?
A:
3.01
